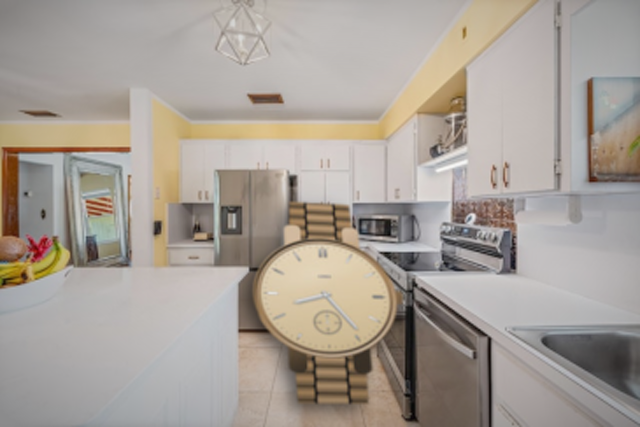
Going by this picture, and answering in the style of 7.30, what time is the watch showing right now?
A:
8.24
